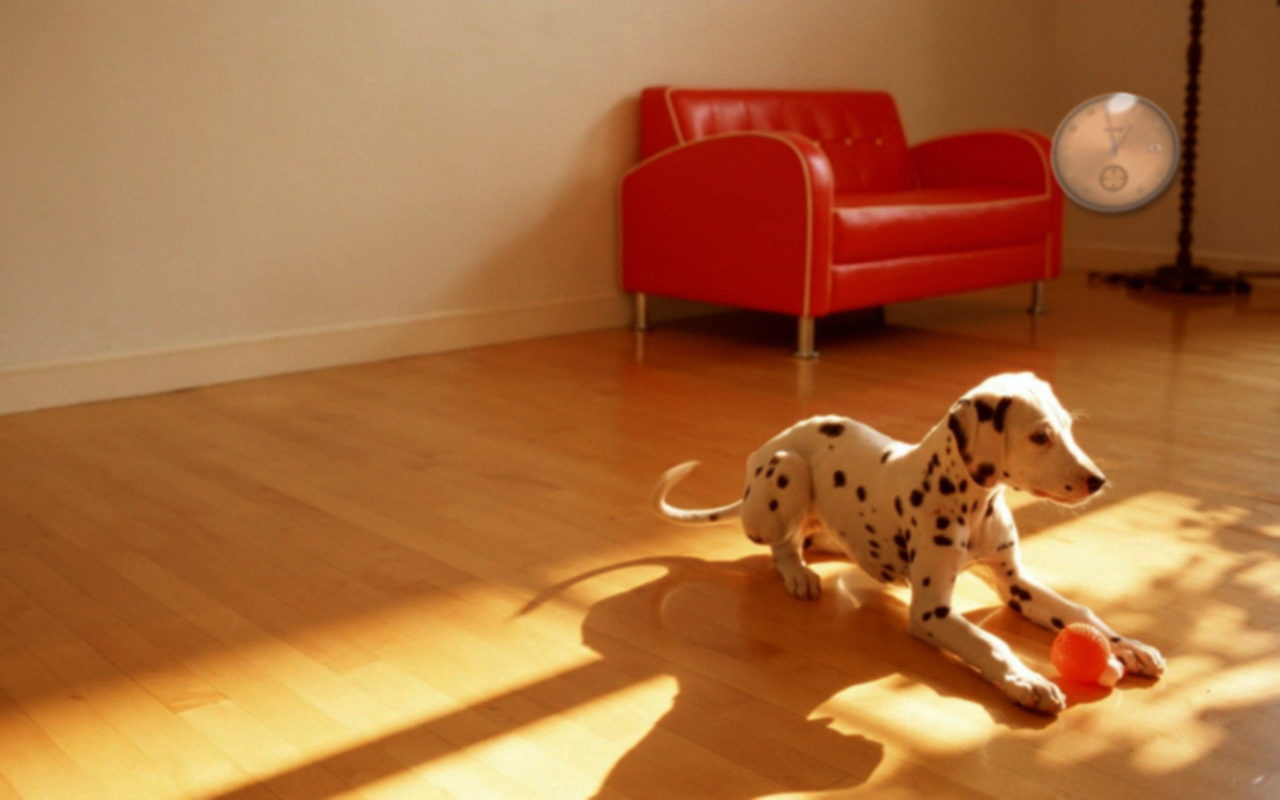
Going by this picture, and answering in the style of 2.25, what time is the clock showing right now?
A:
12.58
